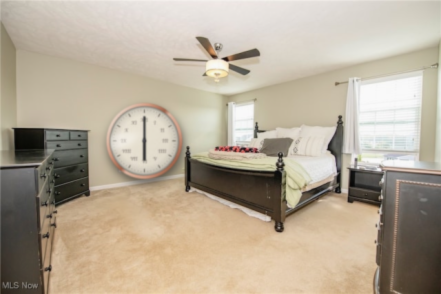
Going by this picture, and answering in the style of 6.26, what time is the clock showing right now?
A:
6.00
